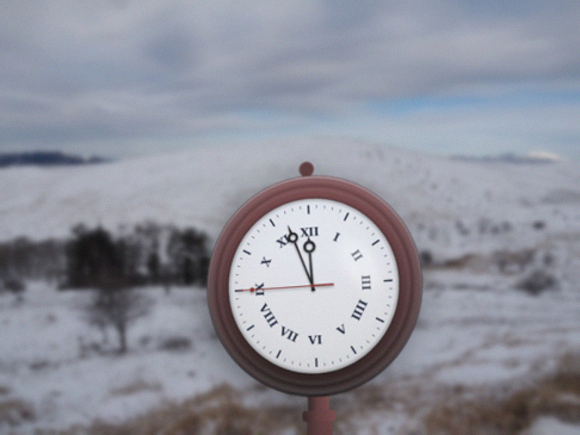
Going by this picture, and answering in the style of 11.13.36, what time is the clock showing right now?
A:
11.56.45
